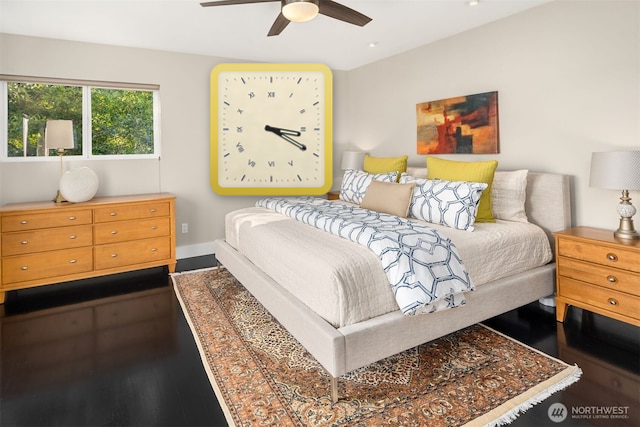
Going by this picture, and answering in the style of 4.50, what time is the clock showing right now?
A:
3.20
